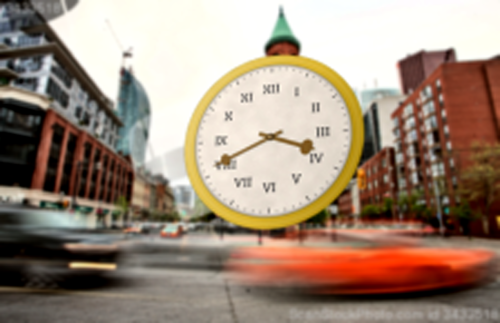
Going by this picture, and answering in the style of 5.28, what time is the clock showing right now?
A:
3.41
